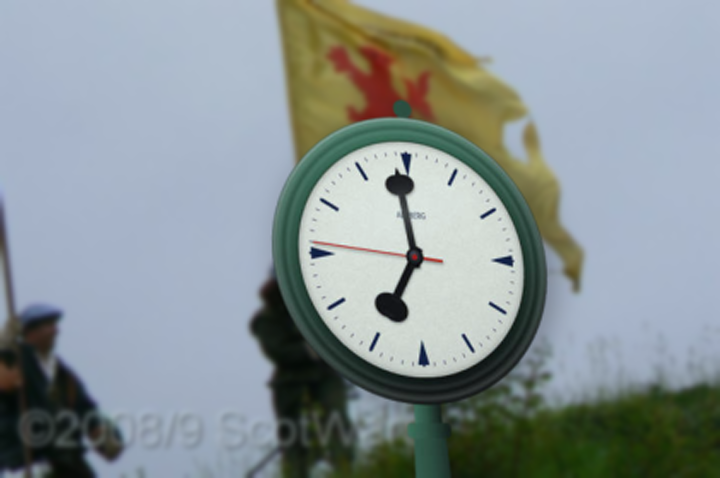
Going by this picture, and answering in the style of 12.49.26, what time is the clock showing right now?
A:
6.58.46
